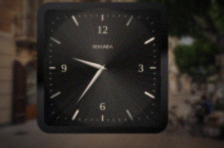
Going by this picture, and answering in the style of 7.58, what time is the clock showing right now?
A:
9.36
